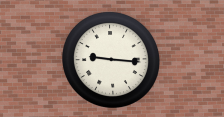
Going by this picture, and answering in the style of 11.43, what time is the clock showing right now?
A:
9.16
